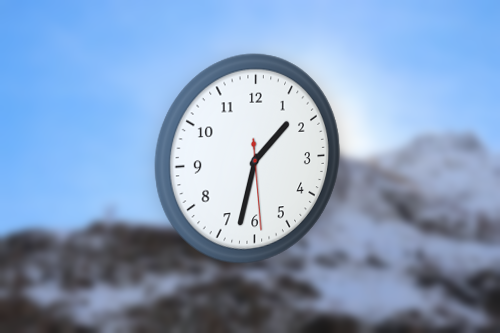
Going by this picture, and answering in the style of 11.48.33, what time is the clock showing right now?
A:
1.32.29
